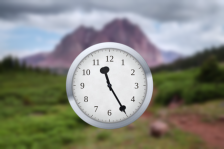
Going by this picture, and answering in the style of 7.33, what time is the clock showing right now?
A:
11.25
